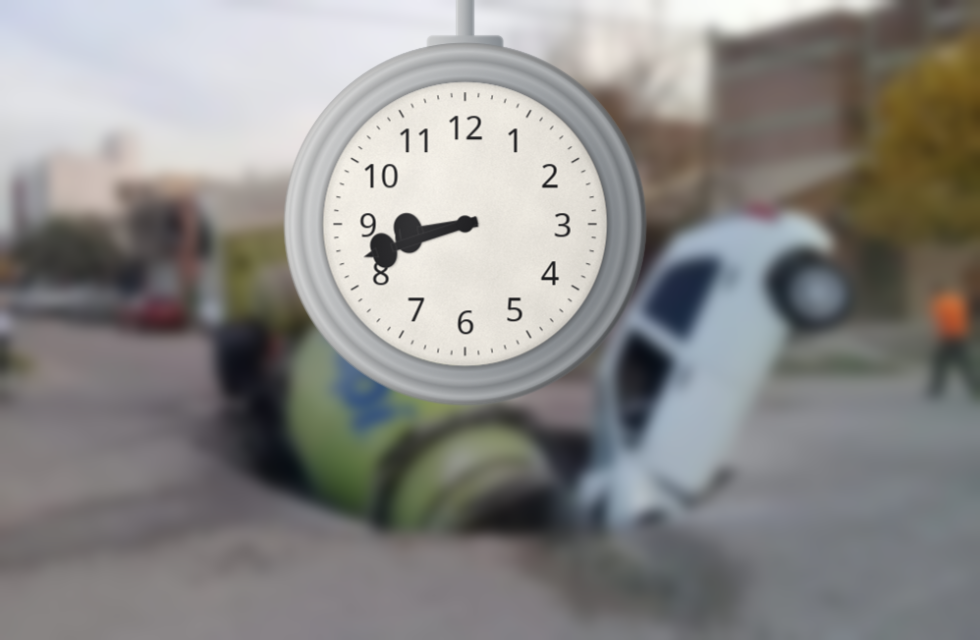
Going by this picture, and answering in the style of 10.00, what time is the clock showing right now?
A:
8.42
